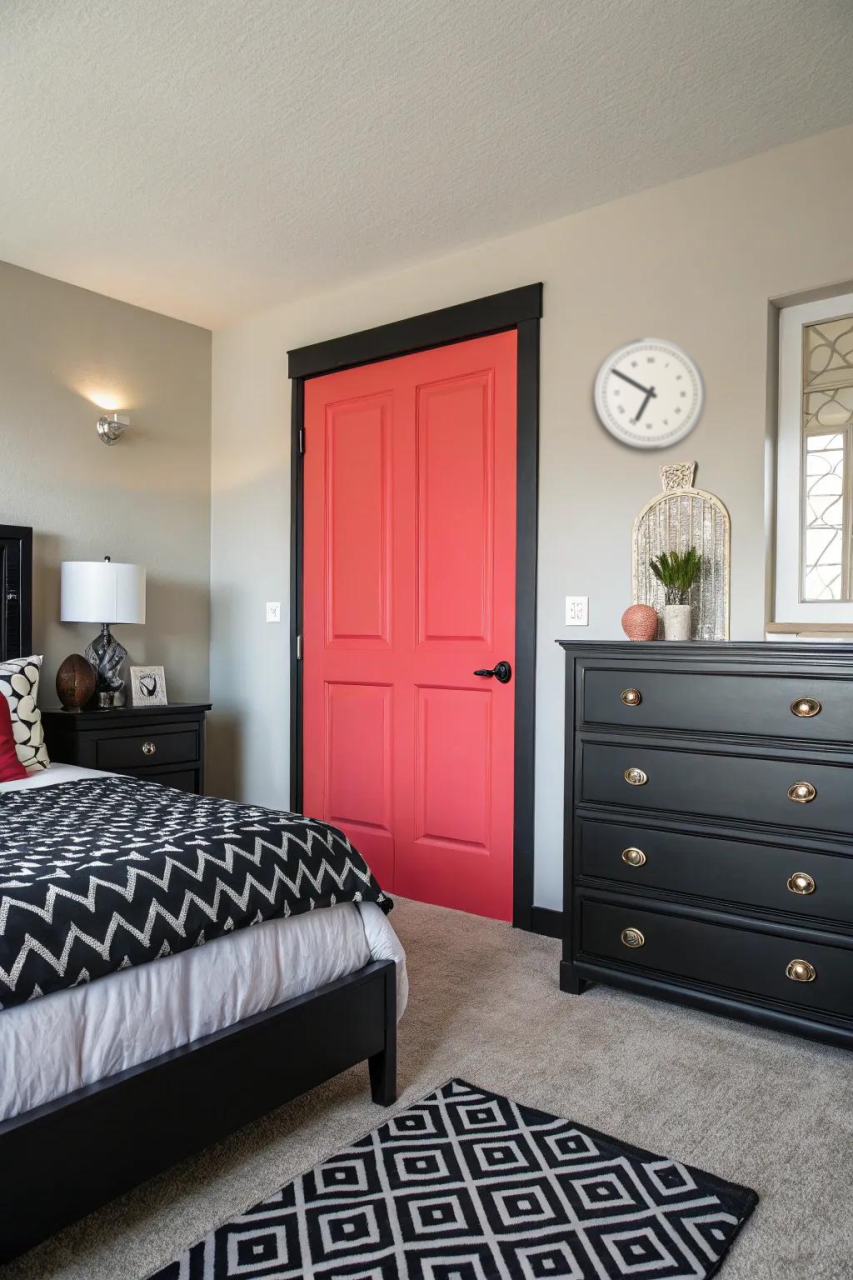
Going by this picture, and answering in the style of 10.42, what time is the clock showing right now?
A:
6.50
